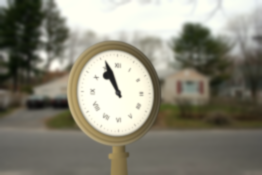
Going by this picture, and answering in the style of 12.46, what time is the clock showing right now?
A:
10.56
